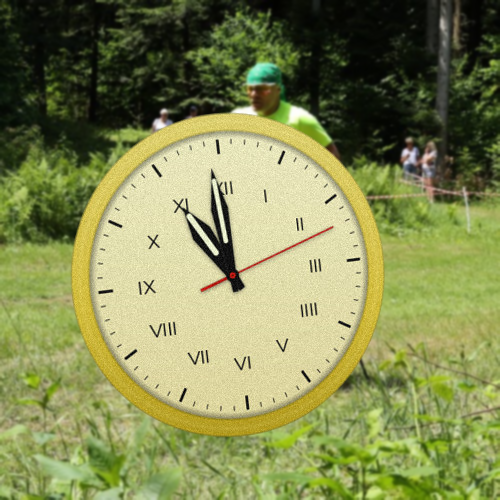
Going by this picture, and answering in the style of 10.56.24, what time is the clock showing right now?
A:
10.59.12
